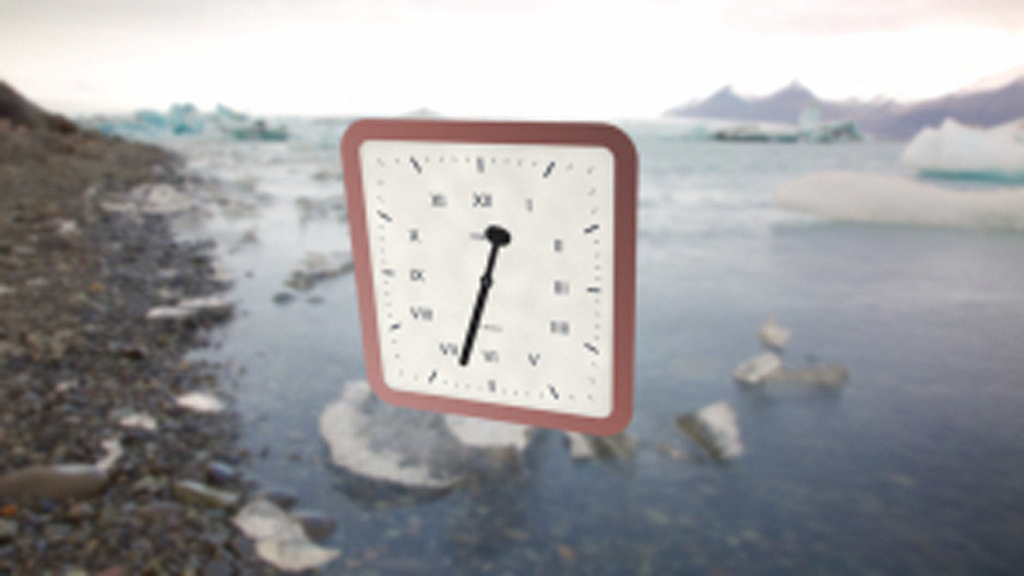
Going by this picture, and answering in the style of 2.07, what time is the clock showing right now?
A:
12.33
